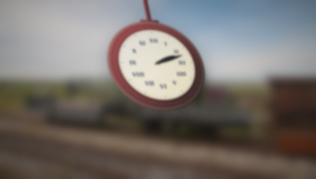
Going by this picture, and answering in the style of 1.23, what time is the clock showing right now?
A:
2.12
